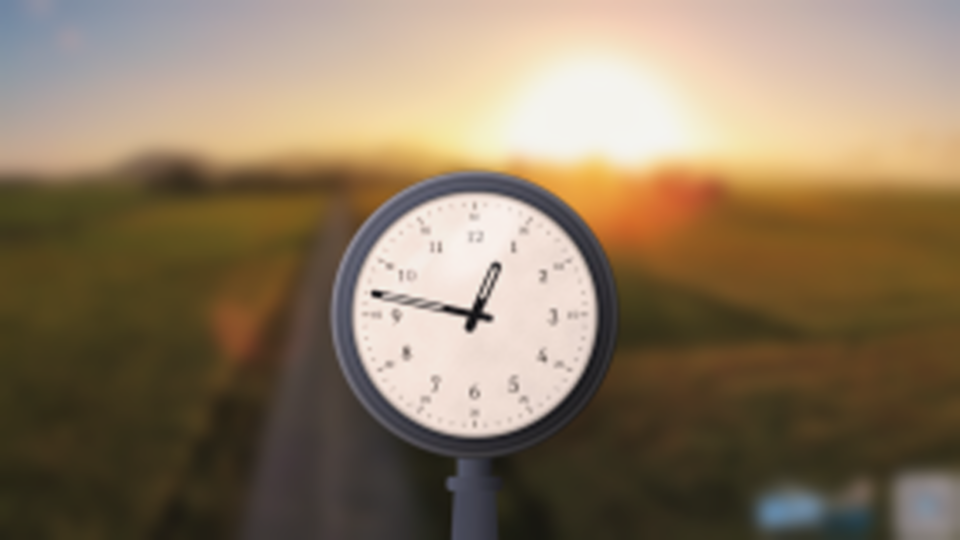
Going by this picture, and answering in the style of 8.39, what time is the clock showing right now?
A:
12.47
